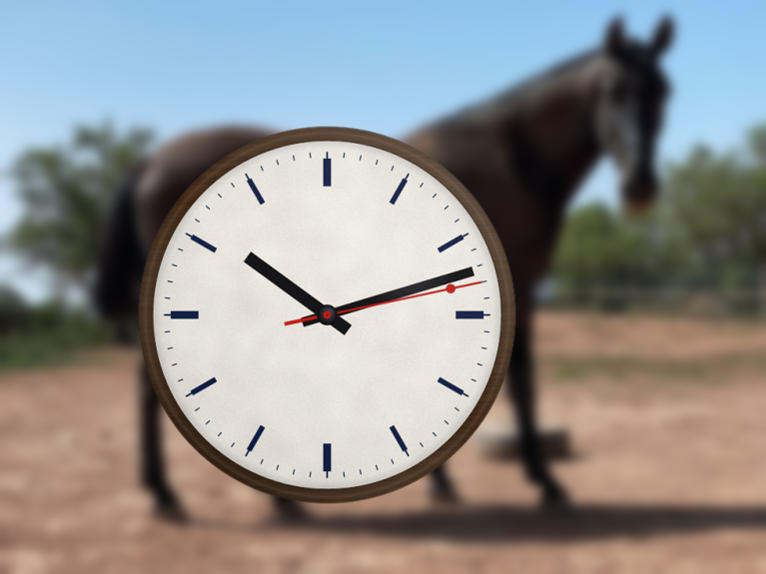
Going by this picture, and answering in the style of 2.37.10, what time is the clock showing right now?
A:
10.12.13
